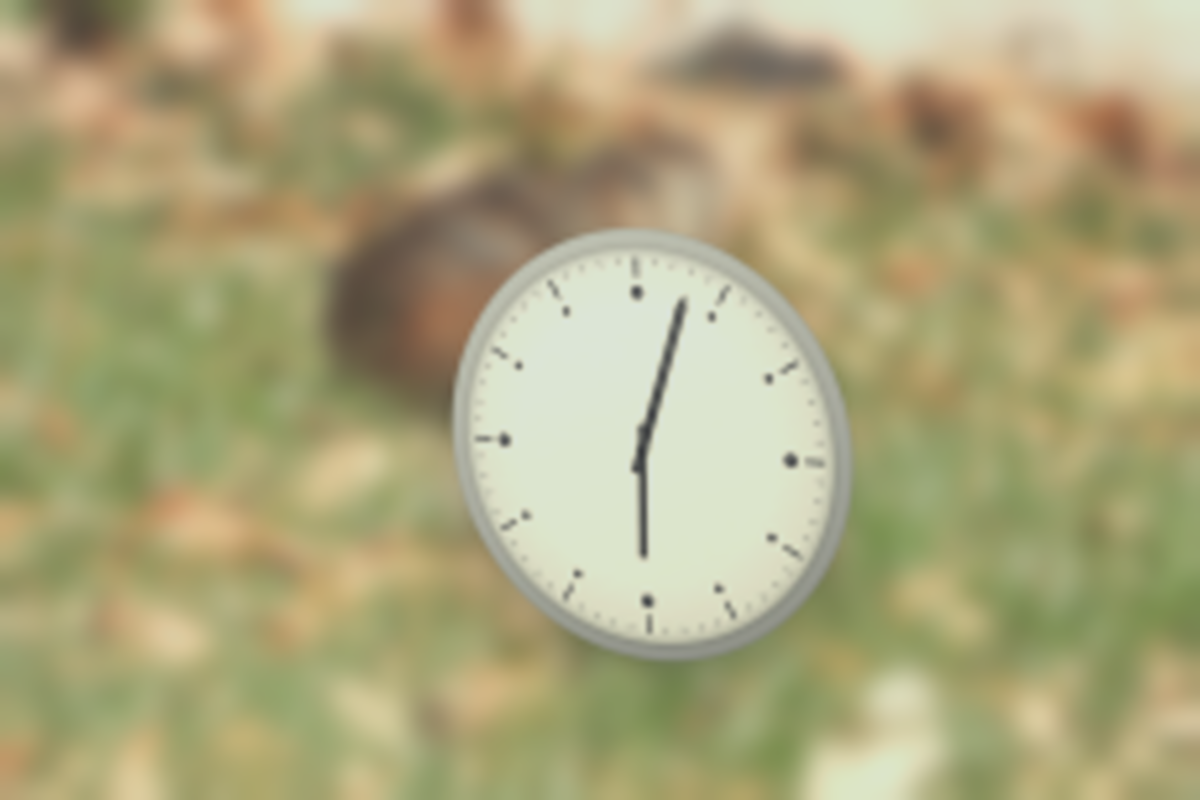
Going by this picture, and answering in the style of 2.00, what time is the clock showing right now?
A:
6.03
